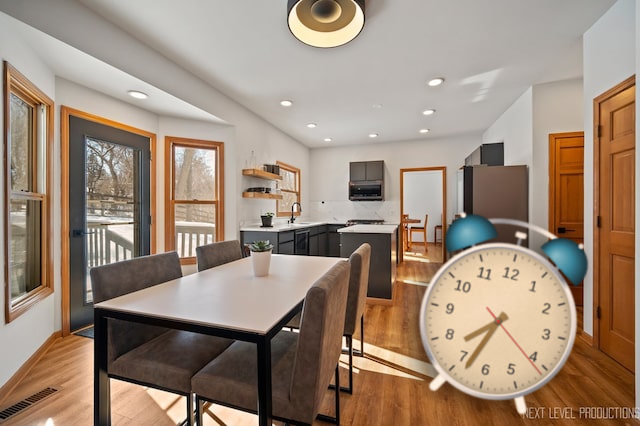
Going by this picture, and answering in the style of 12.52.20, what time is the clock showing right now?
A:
7.33.21
